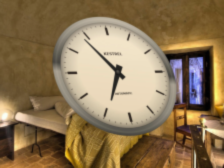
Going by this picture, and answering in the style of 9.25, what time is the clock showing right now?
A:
6.54
